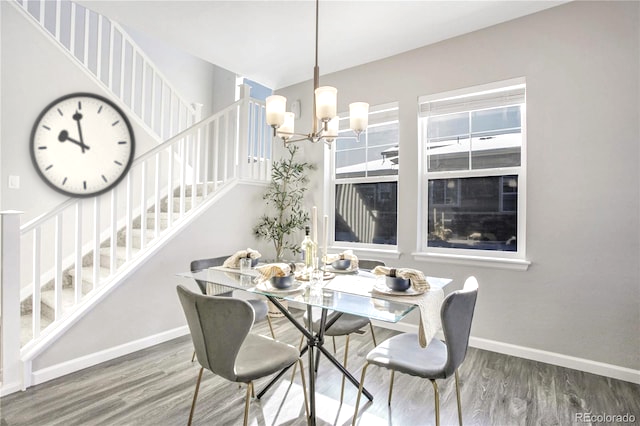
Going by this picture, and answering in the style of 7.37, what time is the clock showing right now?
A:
9.59
